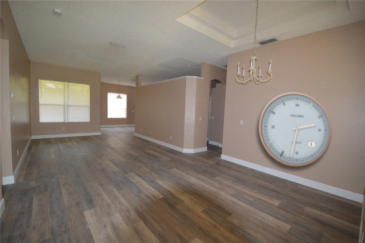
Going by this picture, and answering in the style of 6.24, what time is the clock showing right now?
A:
2.32
